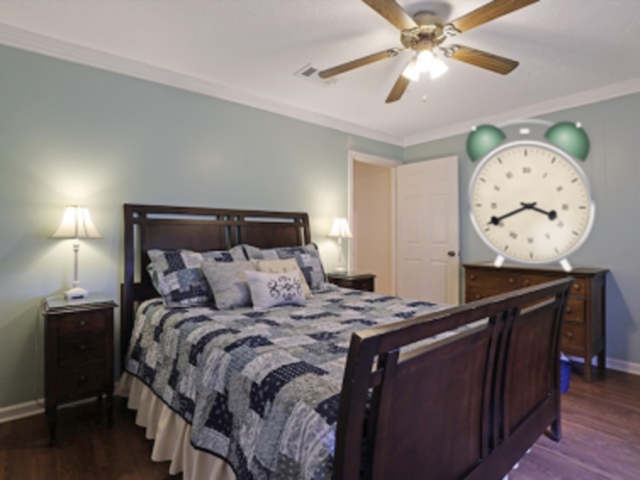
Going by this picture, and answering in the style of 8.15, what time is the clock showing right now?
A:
3.41
